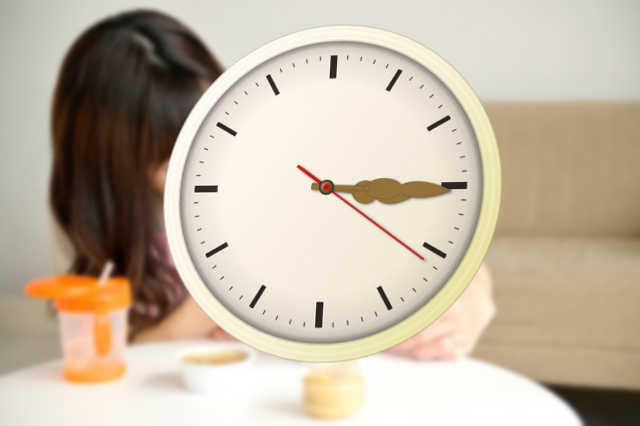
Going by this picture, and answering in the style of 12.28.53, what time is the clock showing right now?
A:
3.15.21
